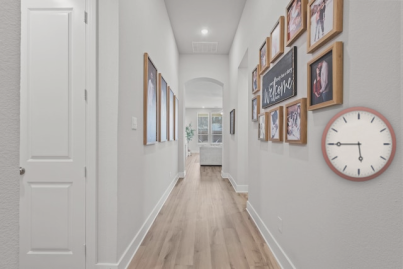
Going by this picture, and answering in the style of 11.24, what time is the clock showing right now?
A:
5.45
